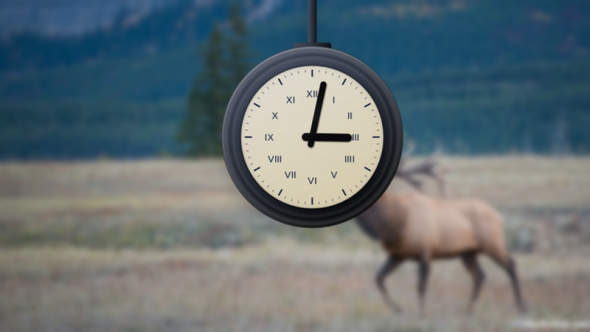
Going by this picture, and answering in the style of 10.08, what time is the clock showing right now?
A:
3.02
